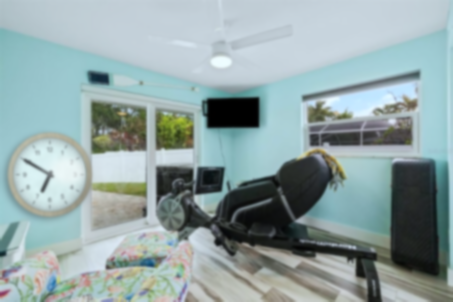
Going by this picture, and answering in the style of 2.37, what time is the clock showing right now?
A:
6.50
